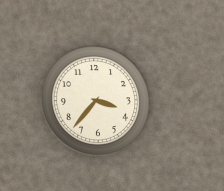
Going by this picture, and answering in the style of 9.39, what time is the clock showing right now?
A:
3.37
